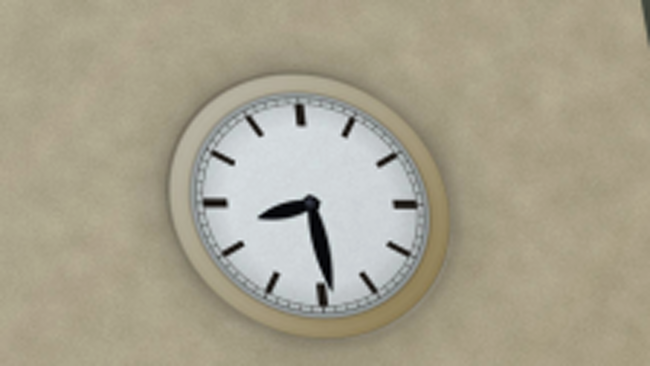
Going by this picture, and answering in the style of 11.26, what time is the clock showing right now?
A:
8.29
